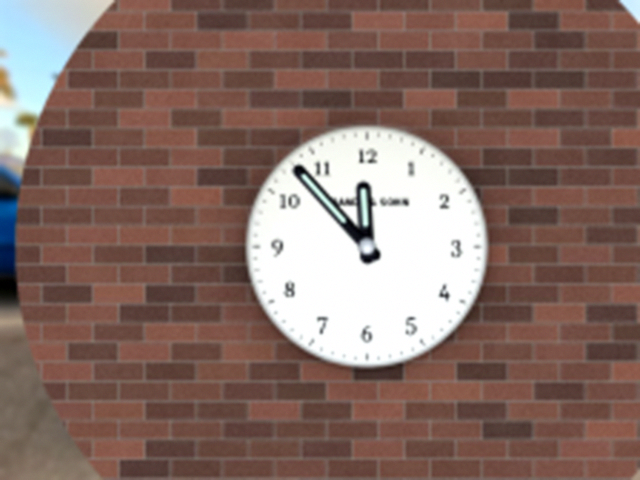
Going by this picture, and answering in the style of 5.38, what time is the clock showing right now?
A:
11.53
